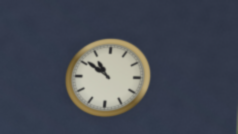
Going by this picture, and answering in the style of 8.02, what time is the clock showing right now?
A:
10.51
